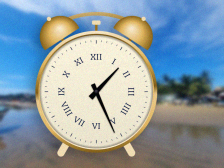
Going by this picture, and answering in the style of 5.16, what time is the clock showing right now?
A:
1.26
